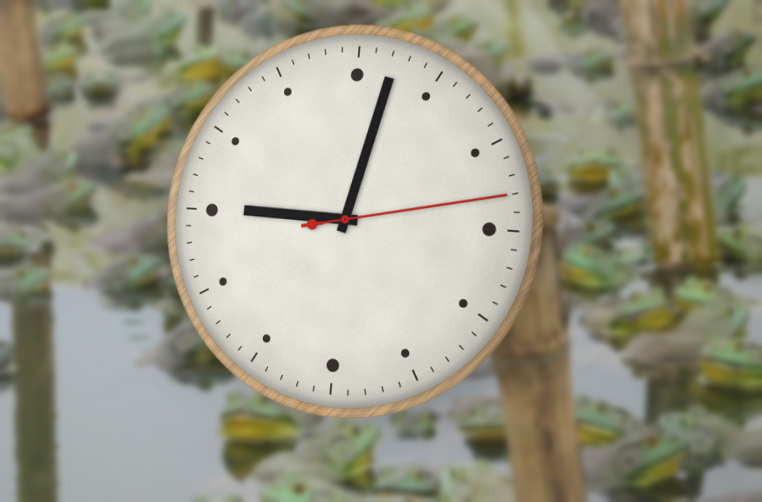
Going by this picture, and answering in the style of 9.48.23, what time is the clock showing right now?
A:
9.02.13
